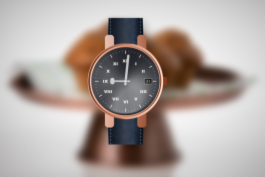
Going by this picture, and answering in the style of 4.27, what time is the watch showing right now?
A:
9.01
